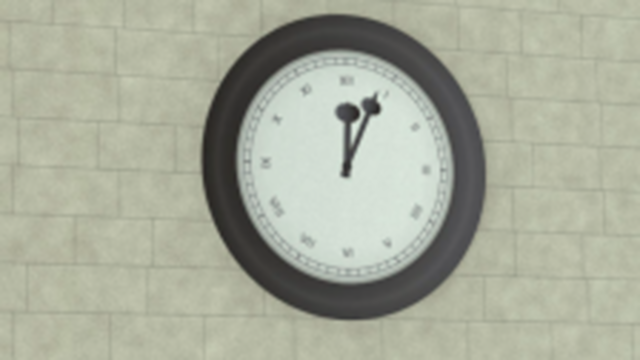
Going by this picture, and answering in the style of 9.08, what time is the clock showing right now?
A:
12.04
